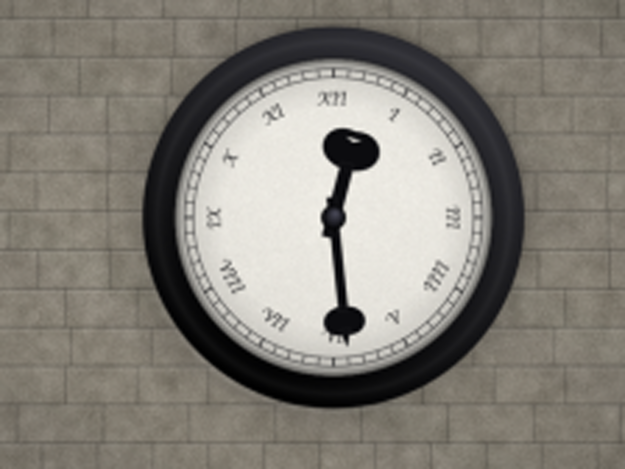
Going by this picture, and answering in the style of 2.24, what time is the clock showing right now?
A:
12.29
